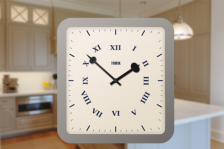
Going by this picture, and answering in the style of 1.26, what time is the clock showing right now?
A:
1.52
